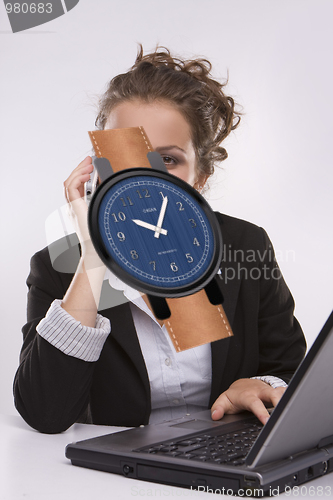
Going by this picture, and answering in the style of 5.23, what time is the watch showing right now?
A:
10.06
